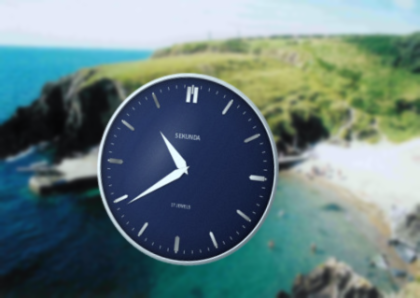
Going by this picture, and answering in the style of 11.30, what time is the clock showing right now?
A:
10.39
